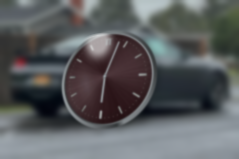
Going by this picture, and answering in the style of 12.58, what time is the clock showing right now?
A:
6.03
